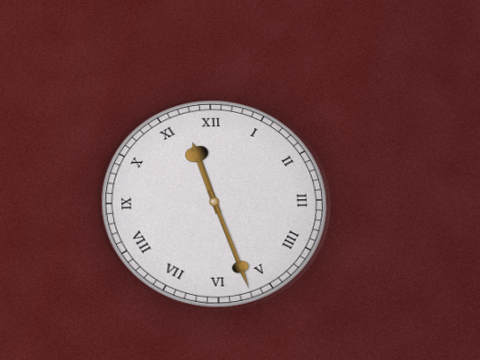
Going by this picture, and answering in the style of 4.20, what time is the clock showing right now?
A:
11.27
